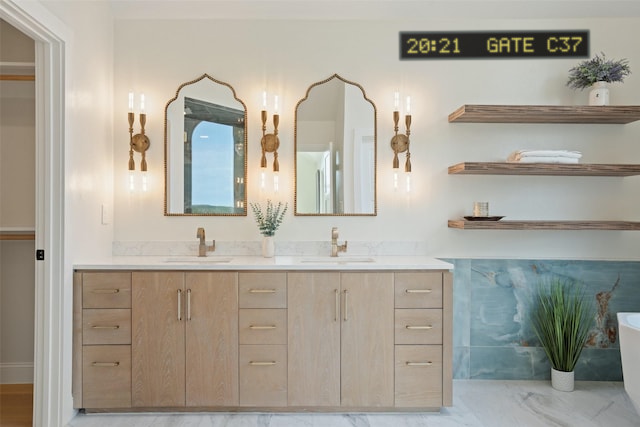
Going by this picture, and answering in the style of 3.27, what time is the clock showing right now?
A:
20.21
